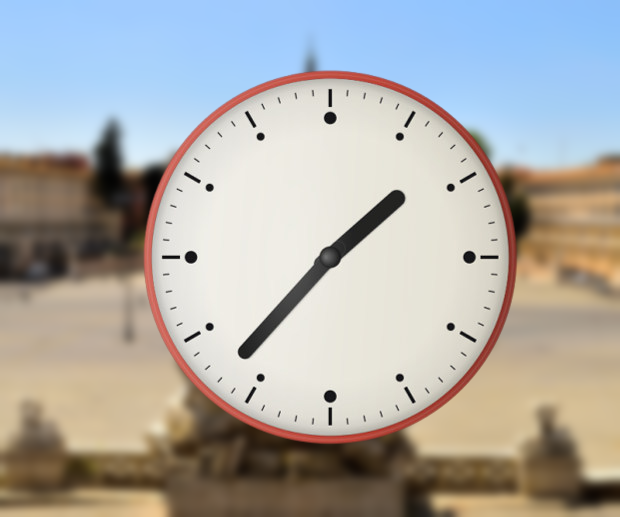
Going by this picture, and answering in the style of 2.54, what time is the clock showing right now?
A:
1.37
